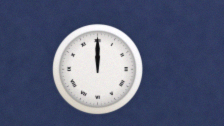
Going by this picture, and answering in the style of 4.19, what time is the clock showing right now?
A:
12.00
